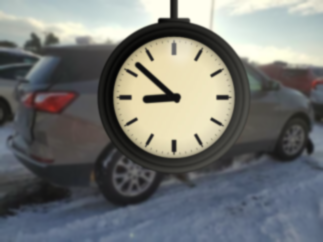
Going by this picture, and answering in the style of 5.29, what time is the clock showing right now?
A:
8.52
